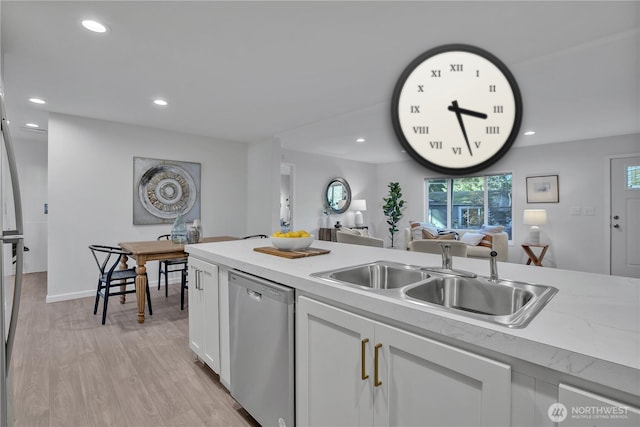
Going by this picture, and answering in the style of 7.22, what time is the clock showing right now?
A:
3.27
